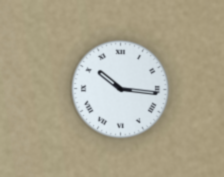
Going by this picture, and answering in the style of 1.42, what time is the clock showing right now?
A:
10.16
